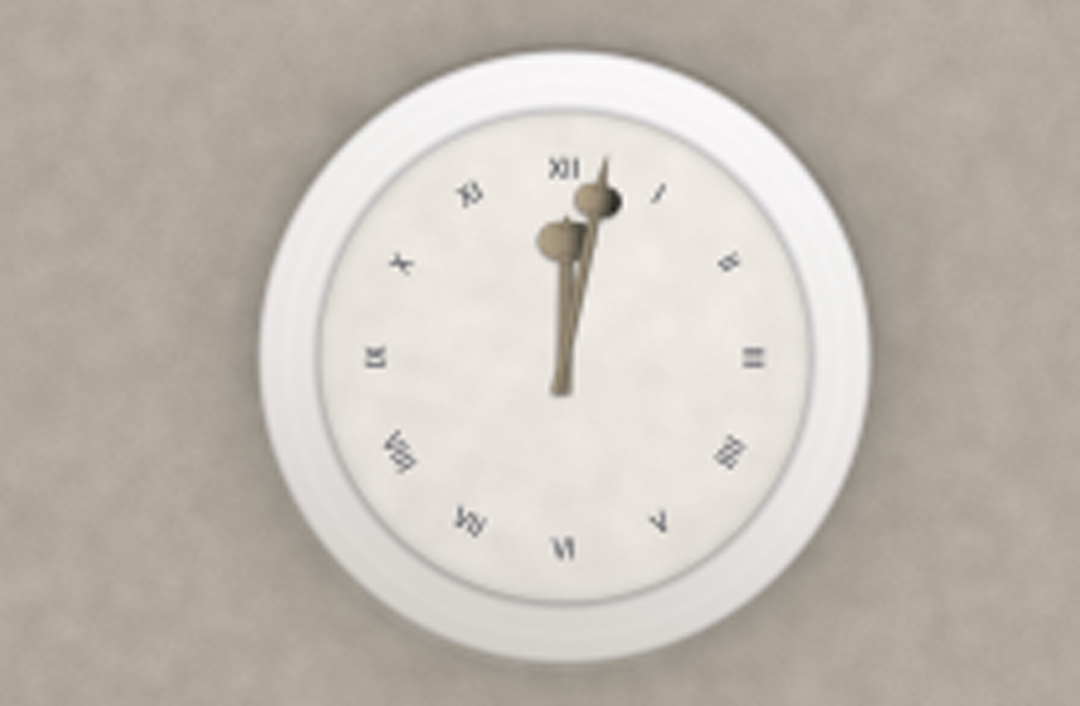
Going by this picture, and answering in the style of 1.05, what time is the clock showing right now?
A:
12.02
